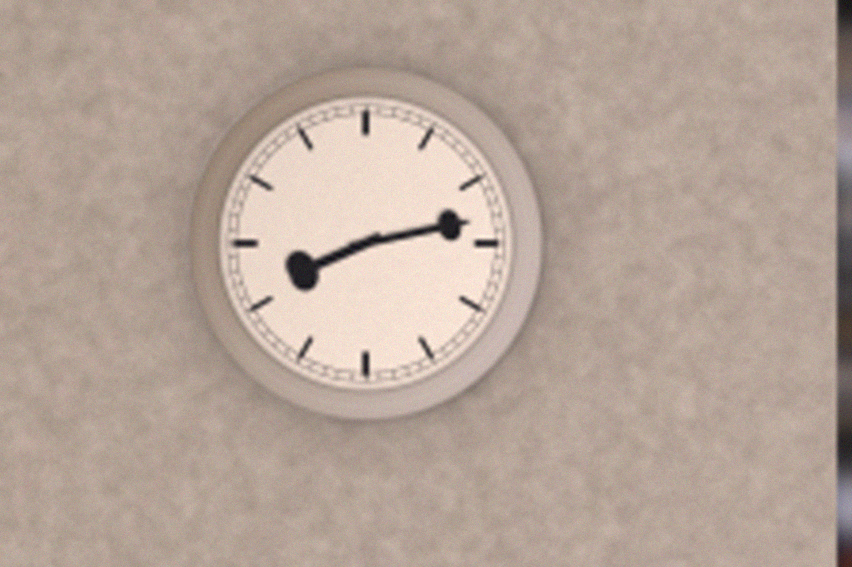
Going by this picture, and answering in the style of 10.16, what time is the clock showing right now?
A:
8.13
